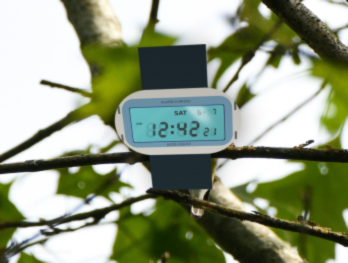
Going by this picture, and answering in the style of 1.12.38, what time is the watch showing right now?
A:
12.42.21
